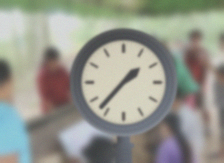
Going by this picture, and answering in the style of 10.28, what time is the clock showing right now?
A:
1.37
